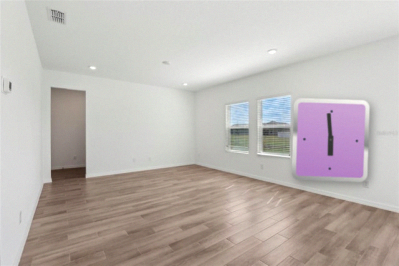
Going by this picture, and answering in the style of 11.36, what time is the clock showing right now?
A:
5.59
